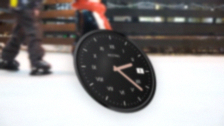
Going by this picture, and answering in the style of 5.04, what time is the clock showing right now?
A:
2.22
